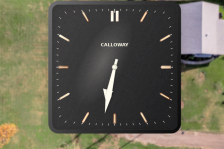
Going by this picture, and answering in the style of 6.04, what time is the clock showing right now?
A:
6.32
